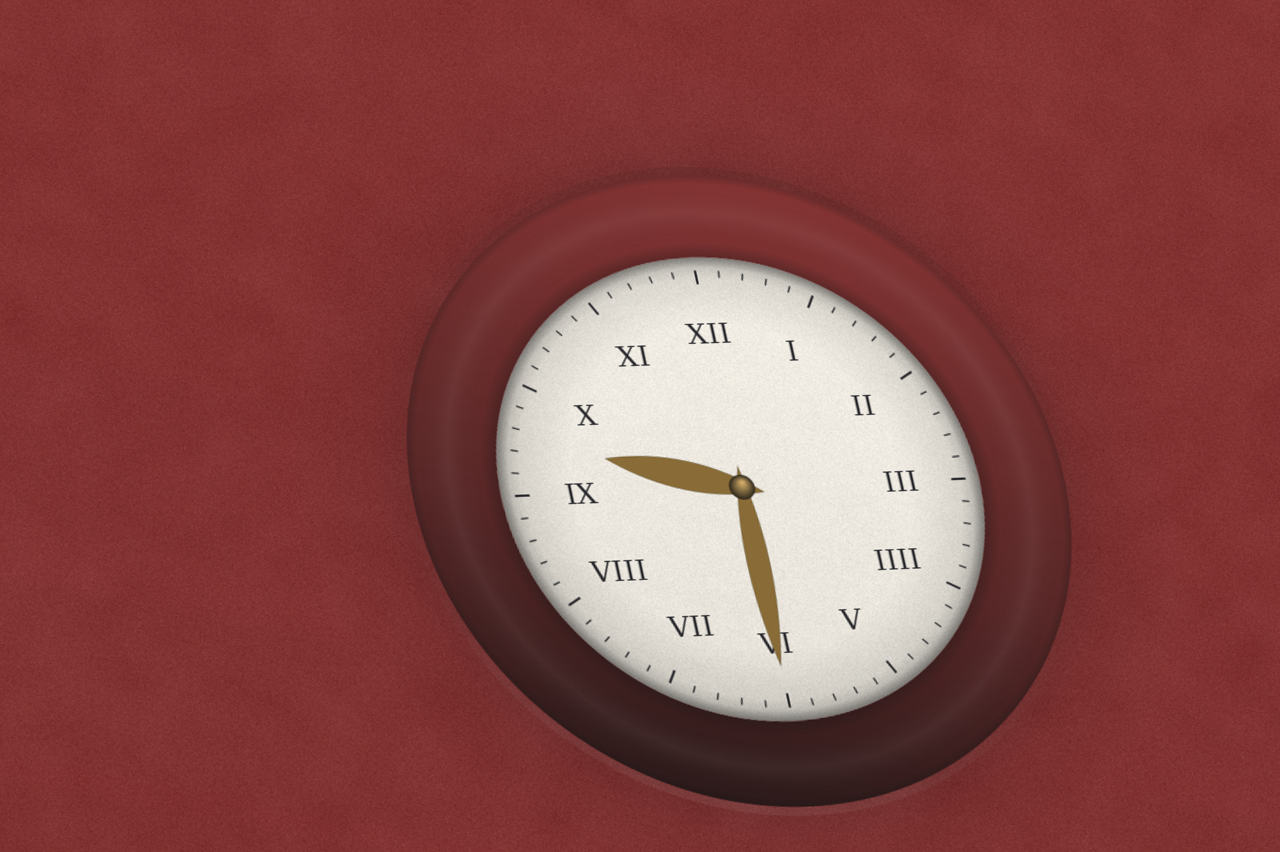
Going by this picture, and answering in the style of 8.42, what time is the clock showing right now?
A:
9.30
